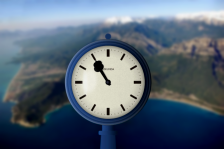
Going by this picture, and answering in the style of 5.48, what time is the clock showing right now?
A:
10.55
